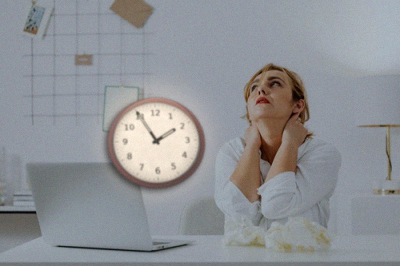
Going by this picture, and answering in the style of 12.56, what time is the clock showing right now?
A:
1.55
